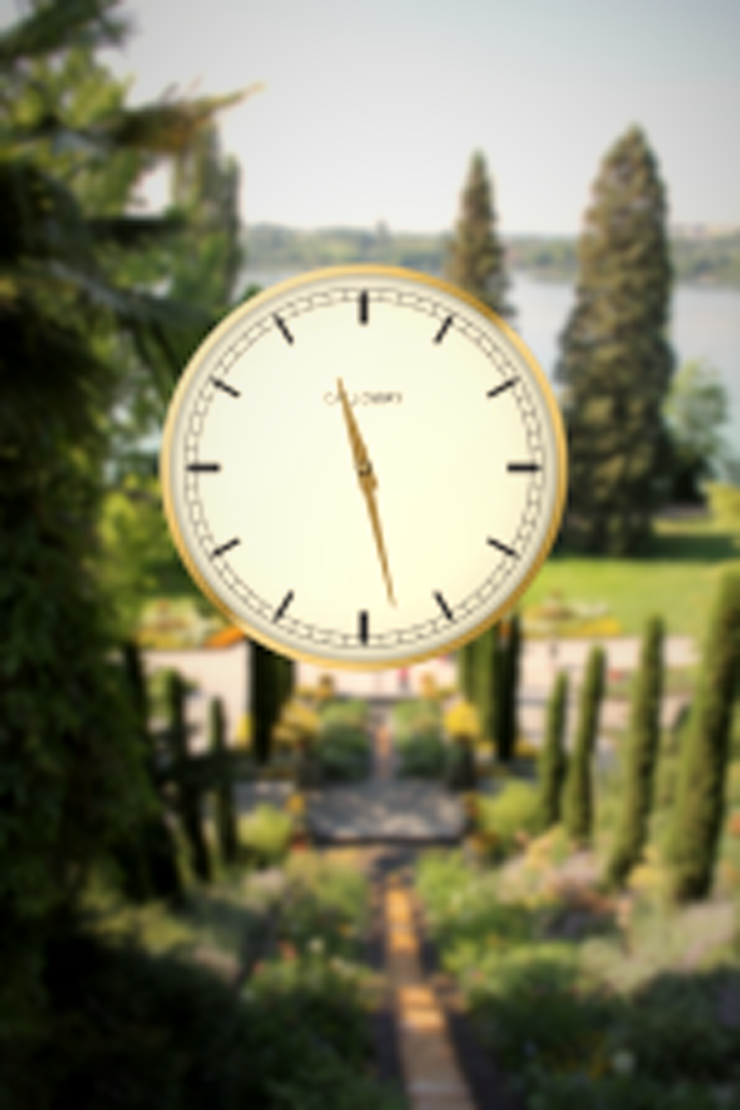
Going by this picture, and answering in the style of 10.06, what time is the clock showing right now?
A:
11.28
